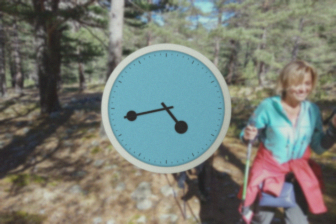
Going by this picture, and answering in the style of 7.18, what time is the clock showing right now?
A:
4.43
